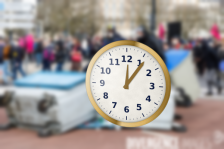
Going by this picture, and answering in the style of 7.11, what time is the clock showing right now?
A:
12.06
